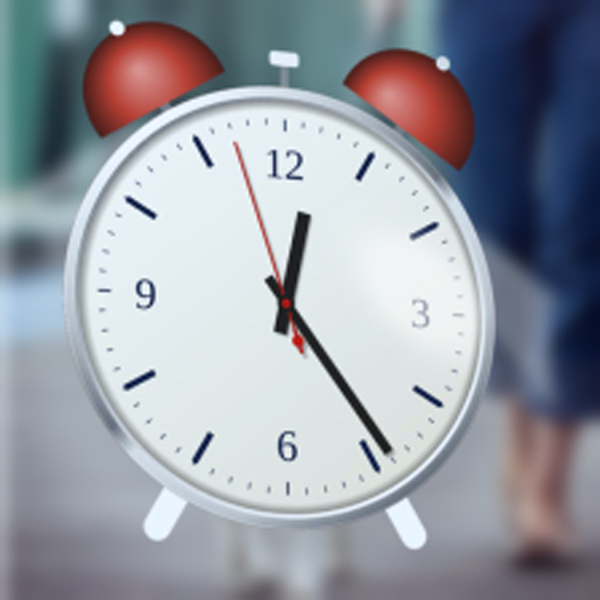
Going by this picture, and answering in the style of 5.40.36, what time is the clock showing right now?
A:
12.23.57
